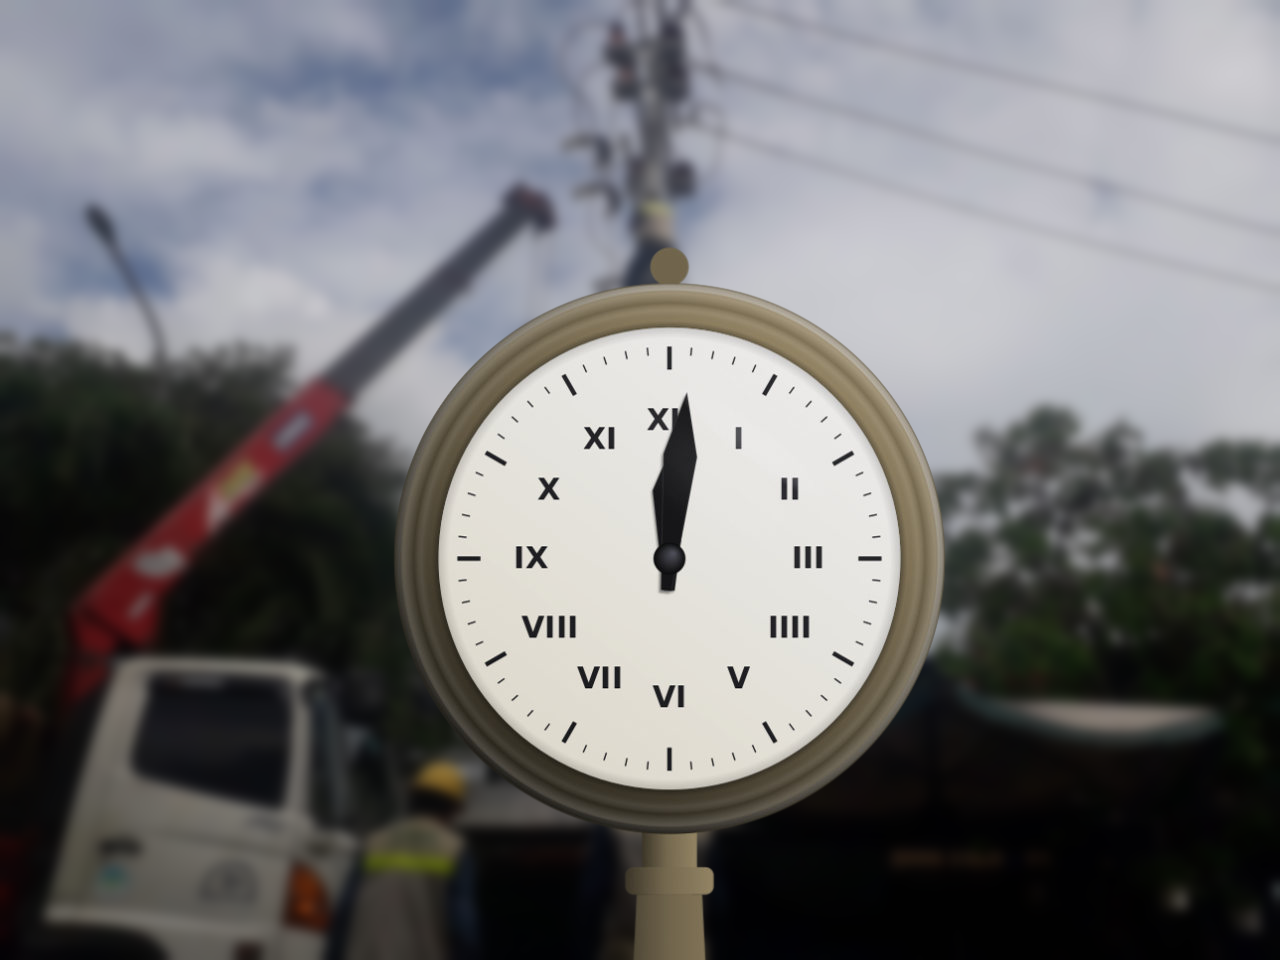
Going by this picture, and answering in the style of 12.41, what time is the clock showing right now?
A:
12.01
